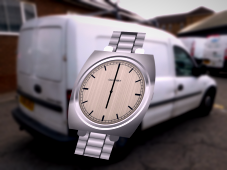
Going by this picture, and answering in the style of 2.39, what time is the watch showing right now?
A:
6.00
